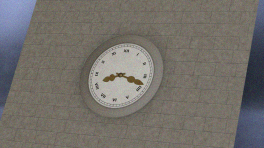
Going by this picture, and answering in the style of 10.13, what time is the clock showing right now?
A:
8.18
